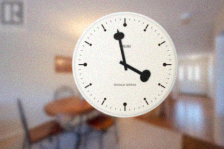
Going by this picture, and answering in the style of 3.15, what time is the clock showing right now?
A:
3.58
